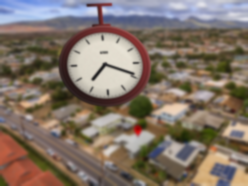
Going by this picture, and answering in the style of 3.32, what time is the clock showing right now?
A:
7.19
